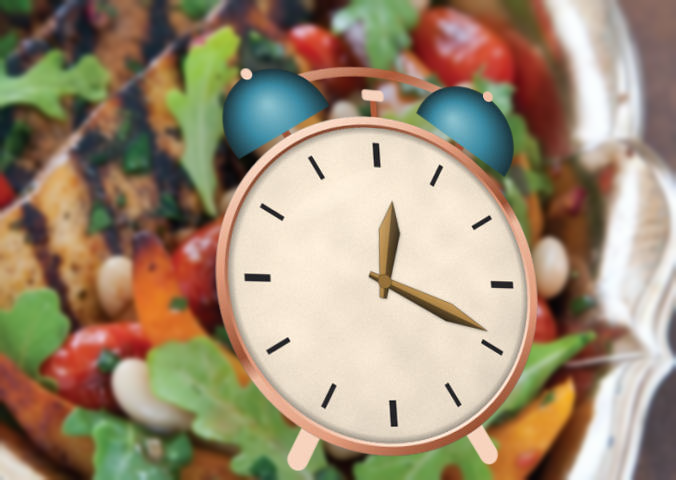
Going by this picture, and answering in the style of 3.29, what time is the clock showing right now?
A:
12.19
